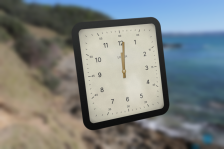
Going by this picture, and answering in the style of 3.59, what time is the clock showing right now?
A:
12.01
